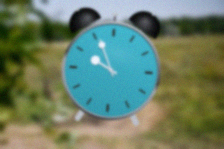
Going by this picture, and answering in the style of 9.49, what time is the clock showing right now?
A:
9.56
